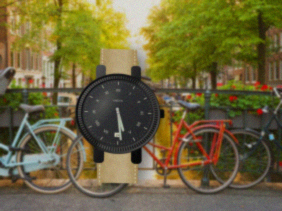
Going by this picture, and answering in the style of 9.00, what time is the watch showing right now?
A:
5.29
